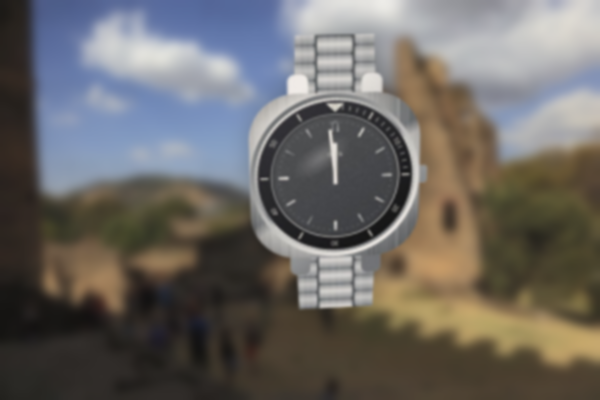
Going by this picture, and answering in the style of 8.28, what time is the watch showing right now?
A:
11.59
